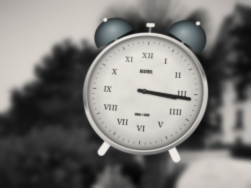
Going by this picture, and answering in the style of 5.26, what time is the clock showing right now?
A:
3.16
